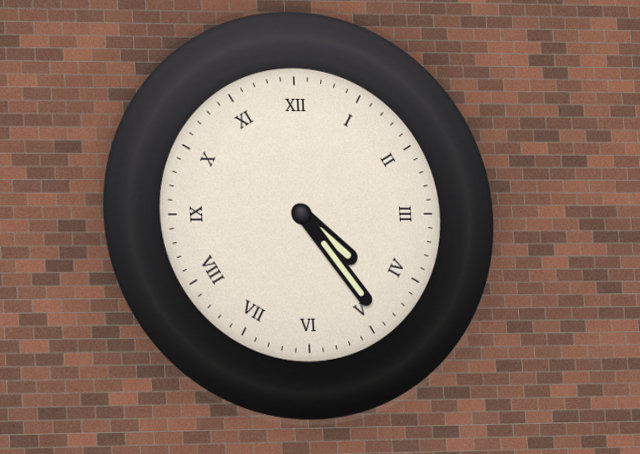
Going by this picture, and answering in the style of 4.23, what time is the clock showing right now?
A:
4.24
